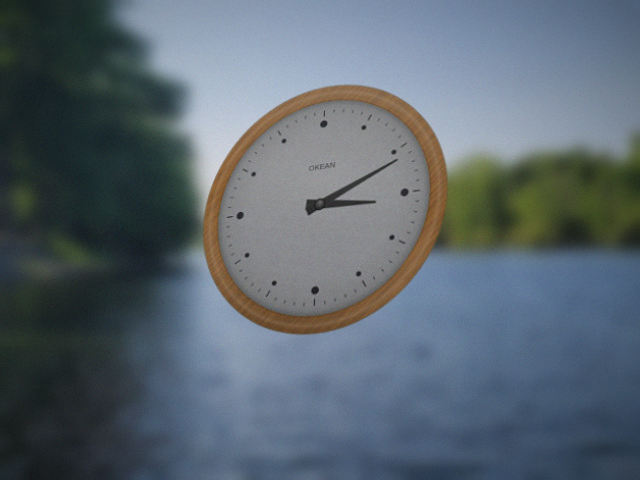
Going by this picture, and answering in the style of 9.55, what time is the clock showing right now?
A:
3.11
